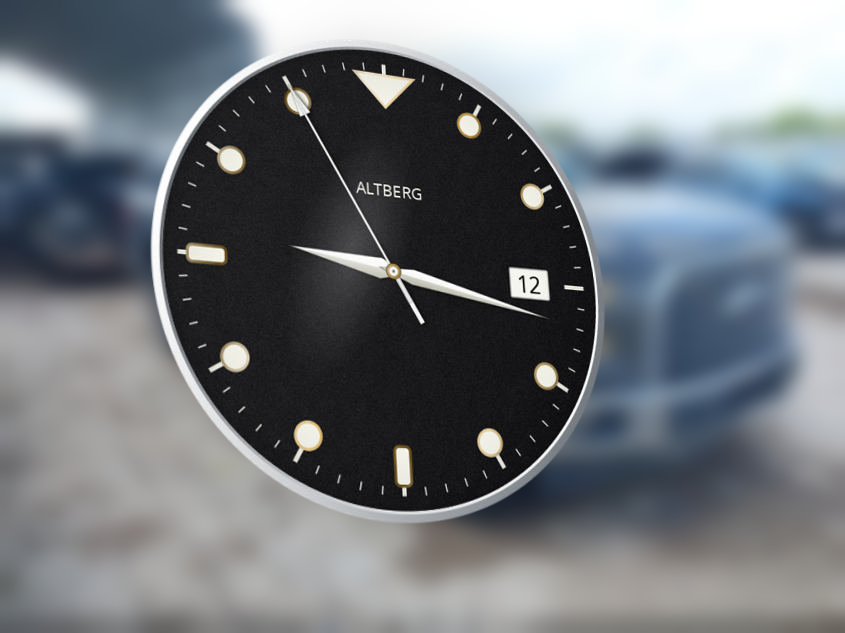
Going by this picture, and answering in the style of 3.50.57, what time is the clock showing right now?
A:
9.16.55
